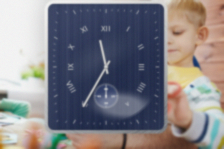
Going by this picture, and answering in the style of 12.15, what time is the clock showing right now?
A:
11.35
